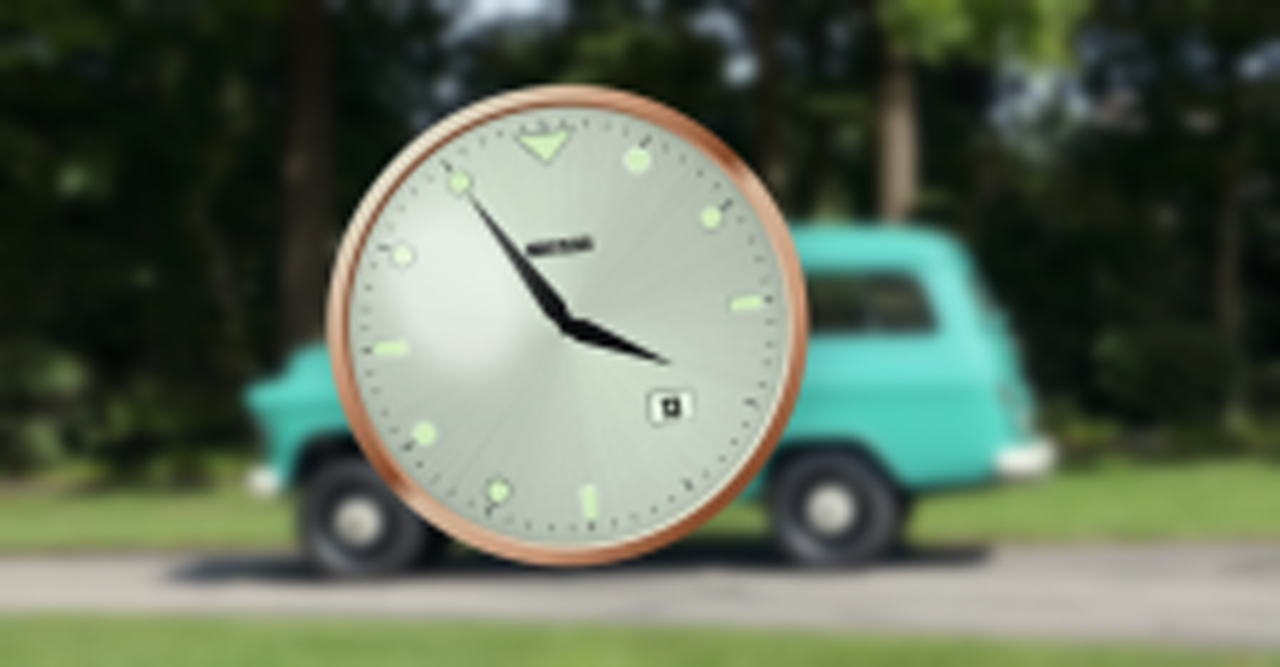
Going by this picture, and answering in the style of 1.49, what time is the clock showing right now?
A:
3.55
